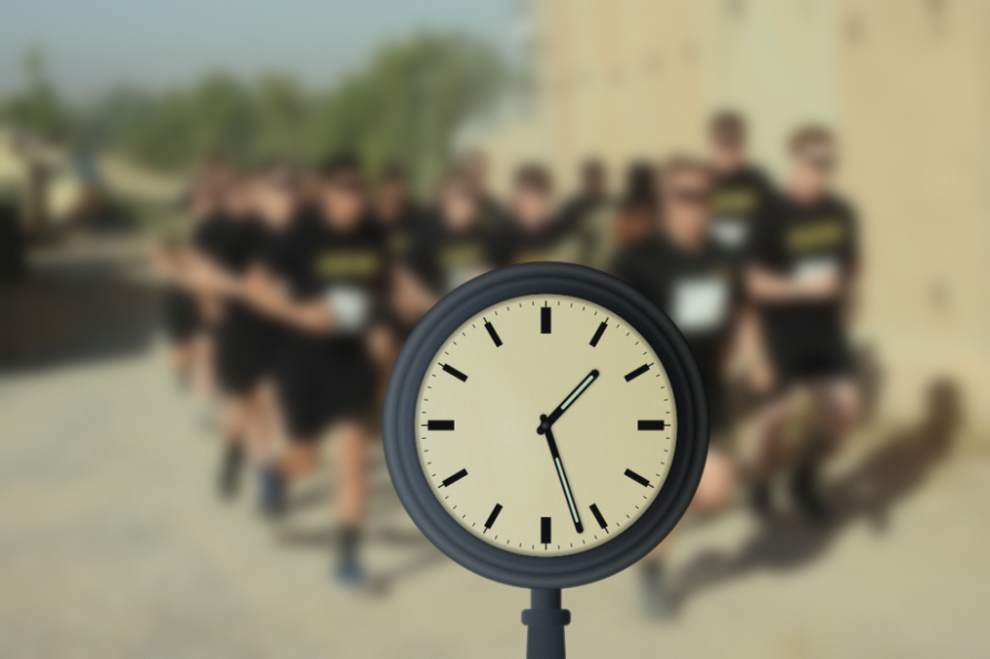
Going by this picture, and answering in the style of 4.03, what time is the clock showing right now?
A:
1.27
